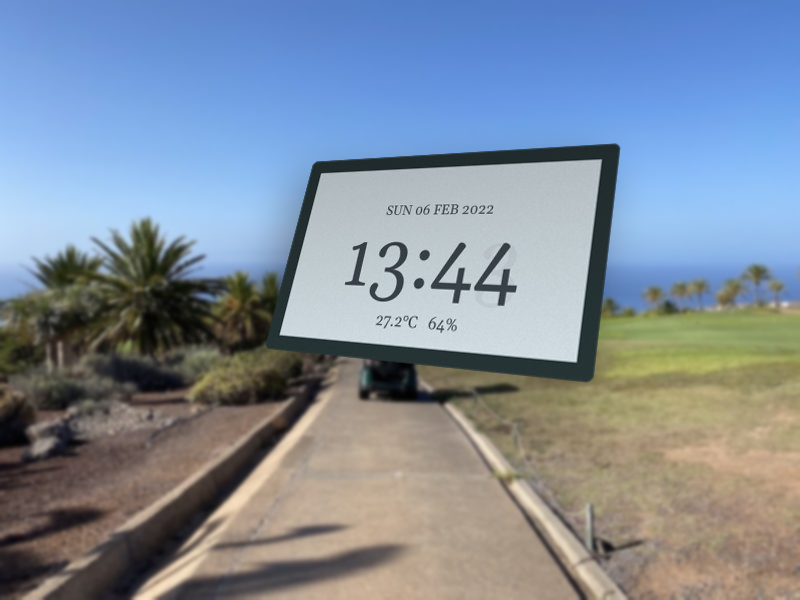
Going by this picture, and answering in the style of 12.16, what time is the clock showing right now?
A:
13.44
